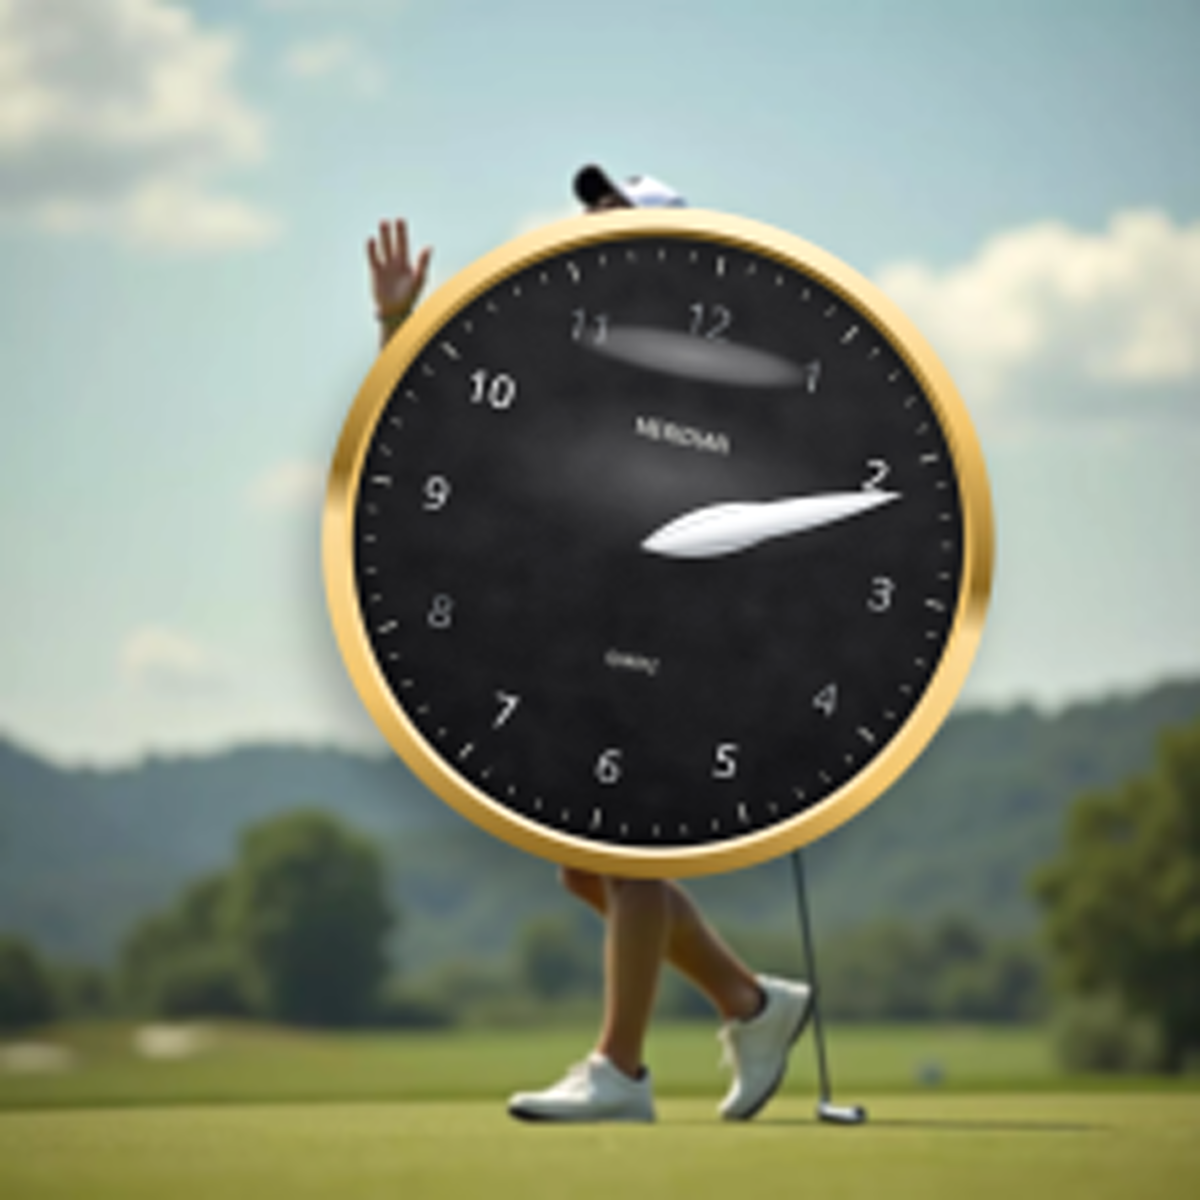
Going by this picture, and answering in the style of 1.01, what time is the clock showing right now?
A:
2.11
